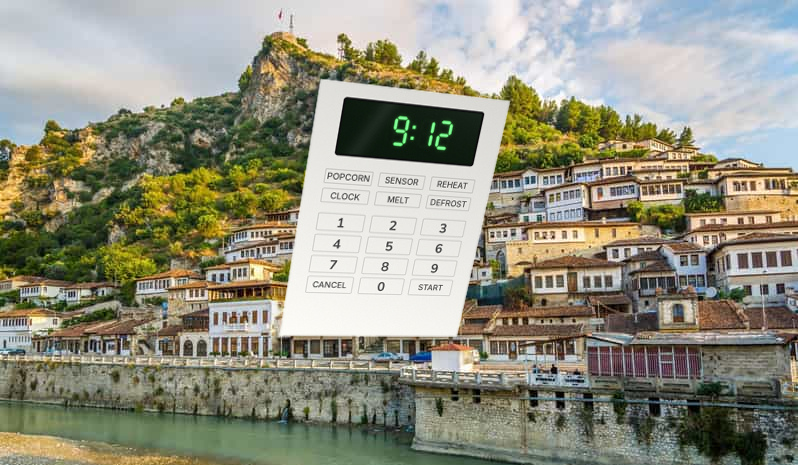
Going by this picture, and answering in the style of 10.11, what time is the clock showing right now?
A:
9.12
